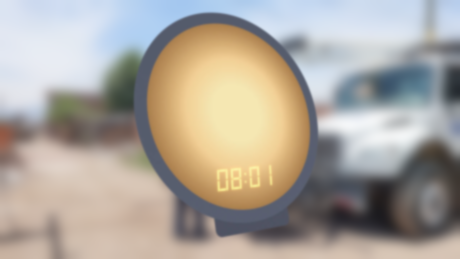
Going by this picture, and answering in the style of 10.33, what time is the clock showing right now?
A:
8.01
